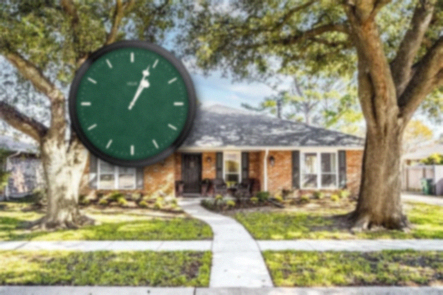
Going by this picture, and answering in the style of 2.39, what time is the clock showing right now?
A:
1.04
